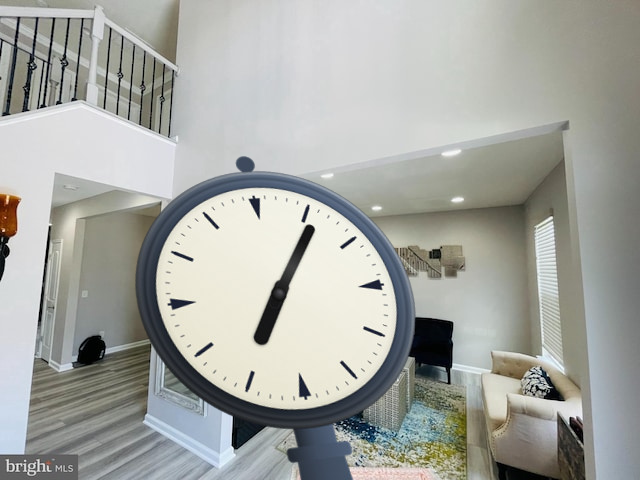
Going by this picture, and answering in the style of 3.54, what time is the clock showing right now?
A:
7.06
